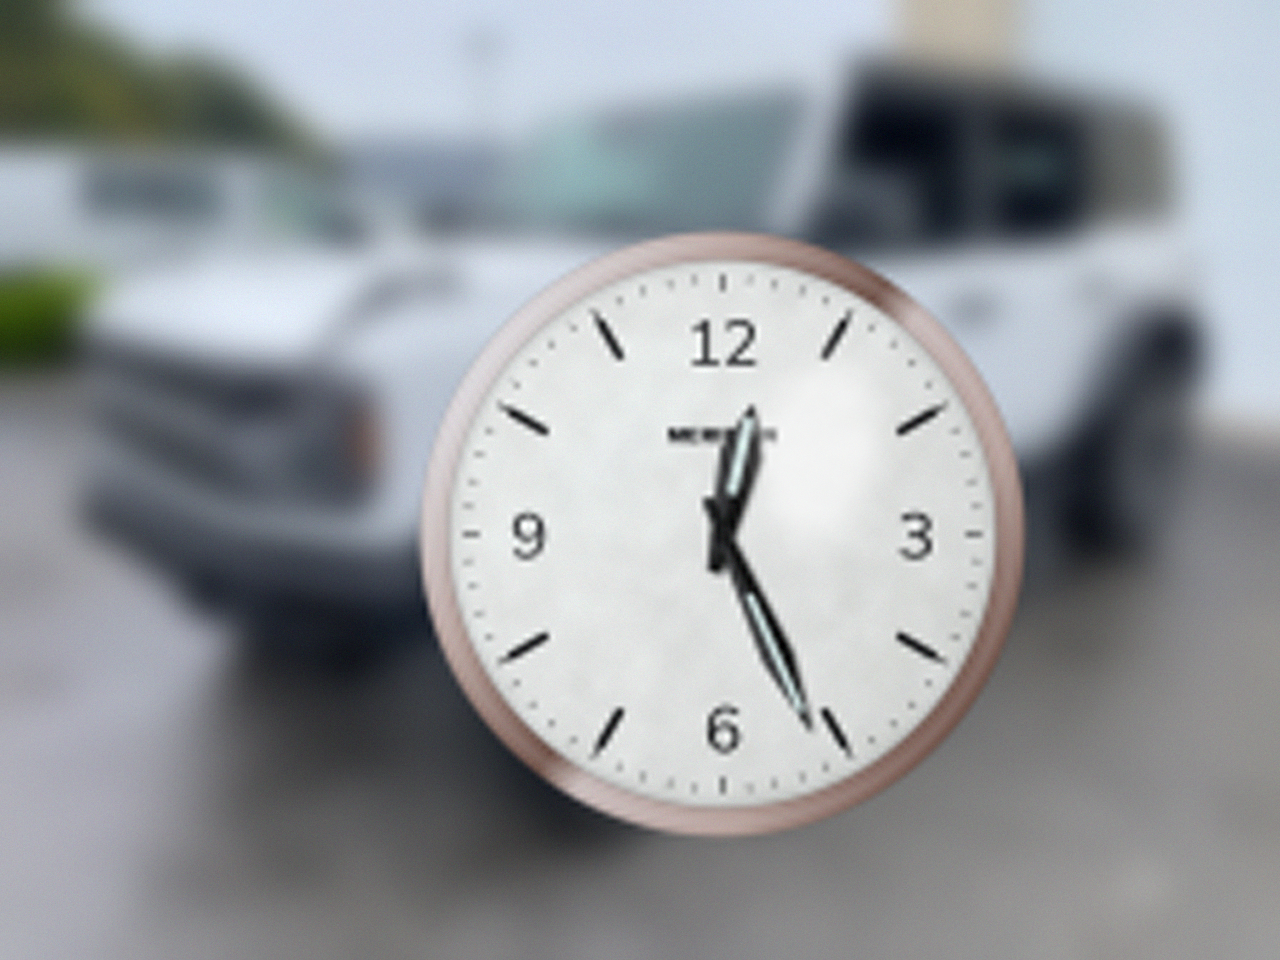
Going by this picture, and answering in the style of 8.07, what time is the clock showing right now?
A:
12.26
